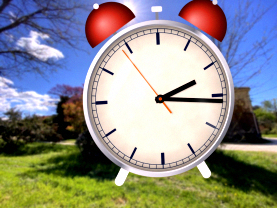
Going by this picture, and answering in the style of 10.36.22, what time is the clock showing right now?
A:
2.15.54
